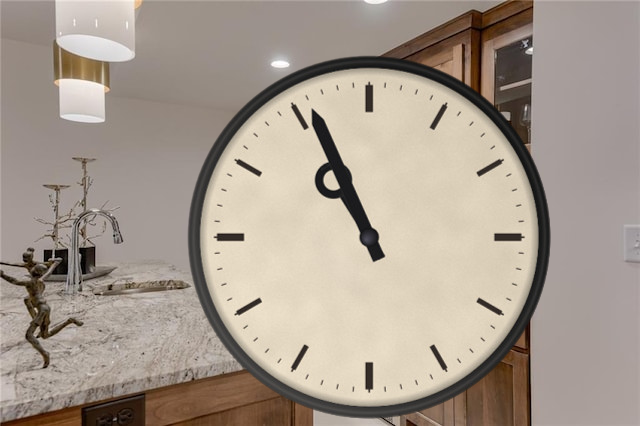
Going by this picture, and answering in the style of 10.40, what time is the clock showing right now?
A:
10.56
